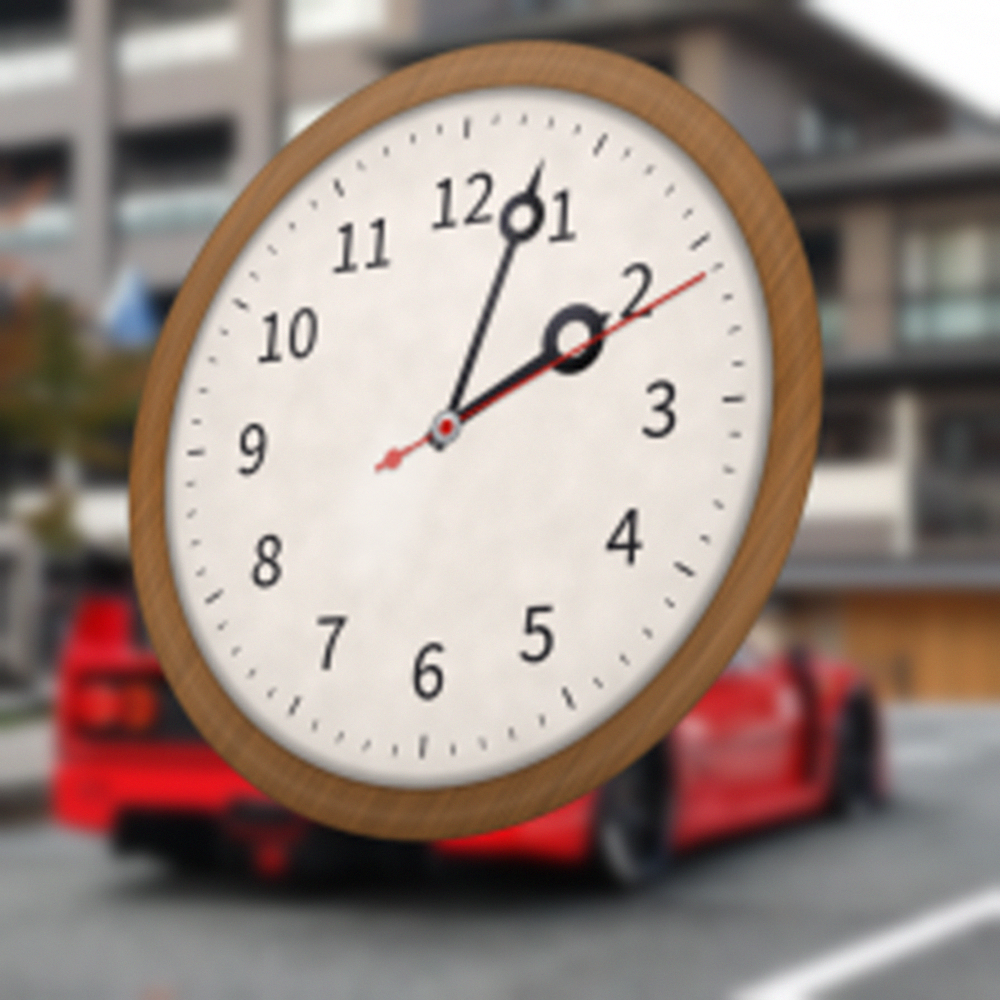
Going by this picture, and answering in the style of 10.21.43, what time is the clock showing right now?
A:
2.03.11
